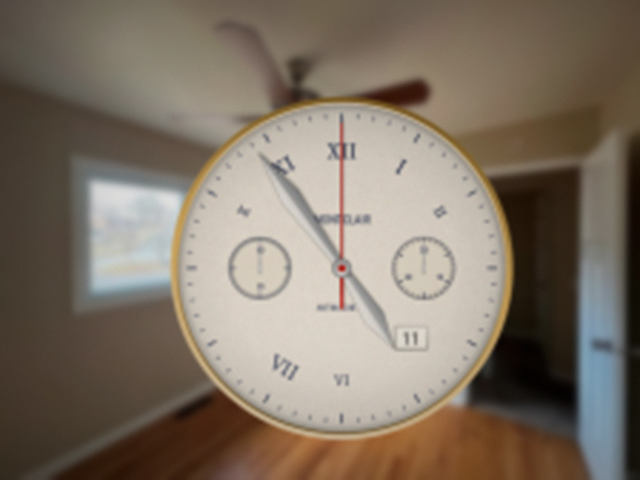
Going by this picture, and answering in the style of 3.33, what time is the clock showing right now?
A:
4.54
